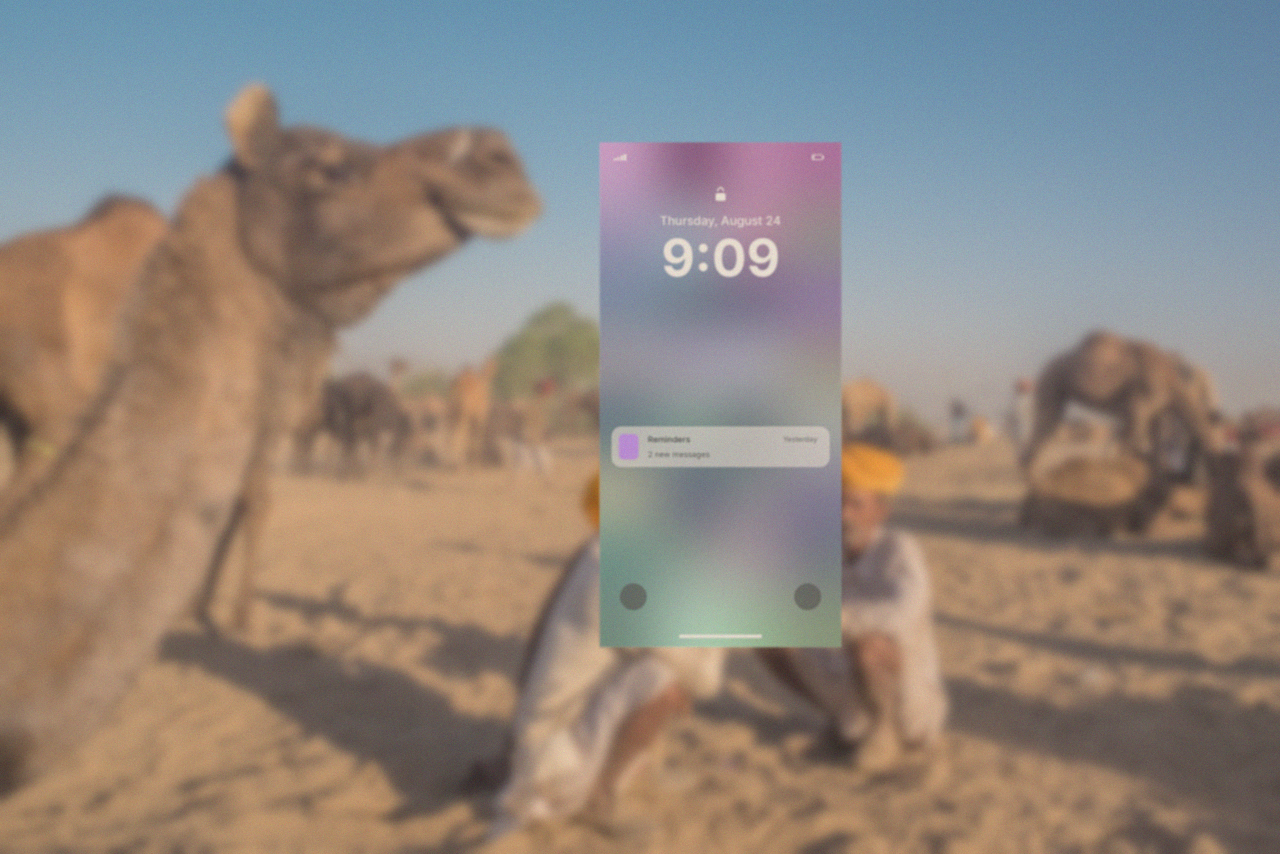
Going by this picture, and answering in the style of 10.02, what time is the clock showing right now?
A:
9.09
